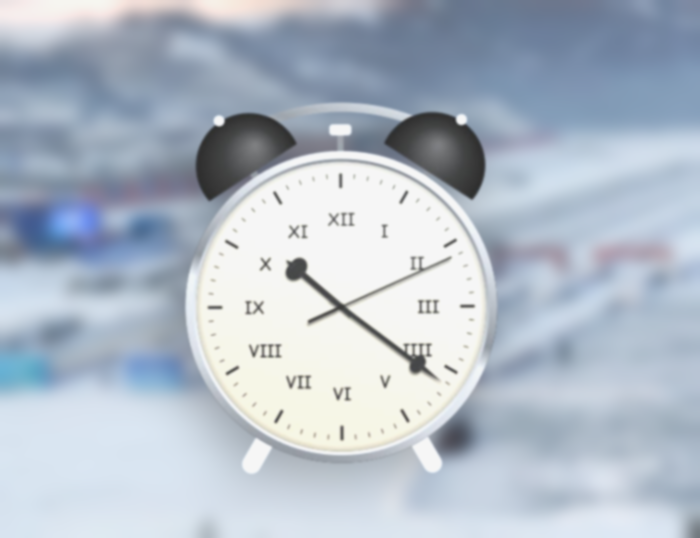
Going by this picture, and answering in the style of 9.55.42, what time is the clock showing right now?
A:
10.21.11
